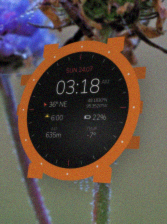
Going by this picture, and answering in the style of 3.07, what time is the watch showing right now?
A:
3.18
